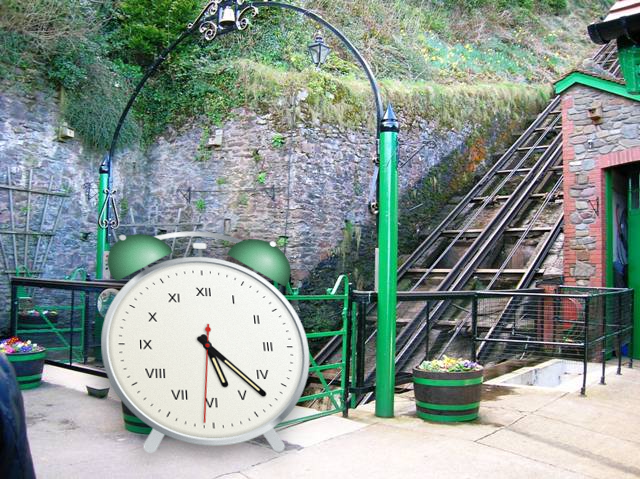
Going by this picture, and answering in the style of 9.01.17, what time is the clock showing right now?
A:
5.22.31
